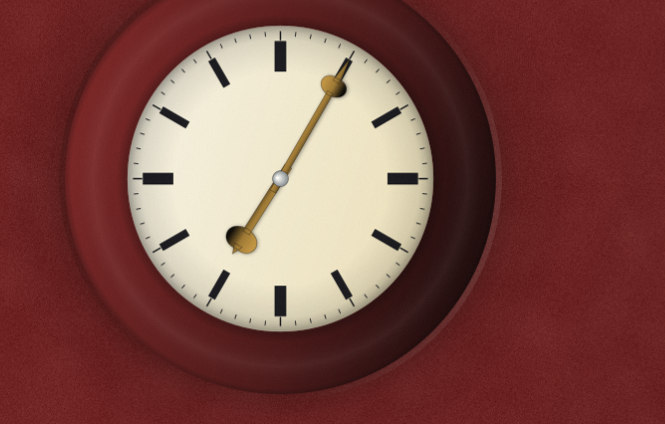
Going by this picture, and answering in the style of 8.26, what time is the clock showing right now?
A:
7.05
